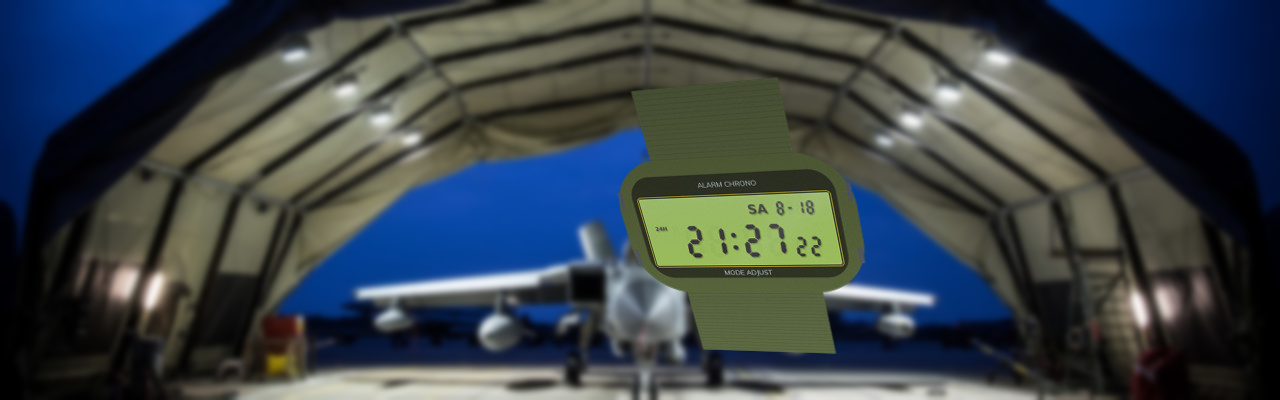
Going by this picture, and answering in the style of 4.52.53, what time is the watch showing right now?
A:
21.27.22
